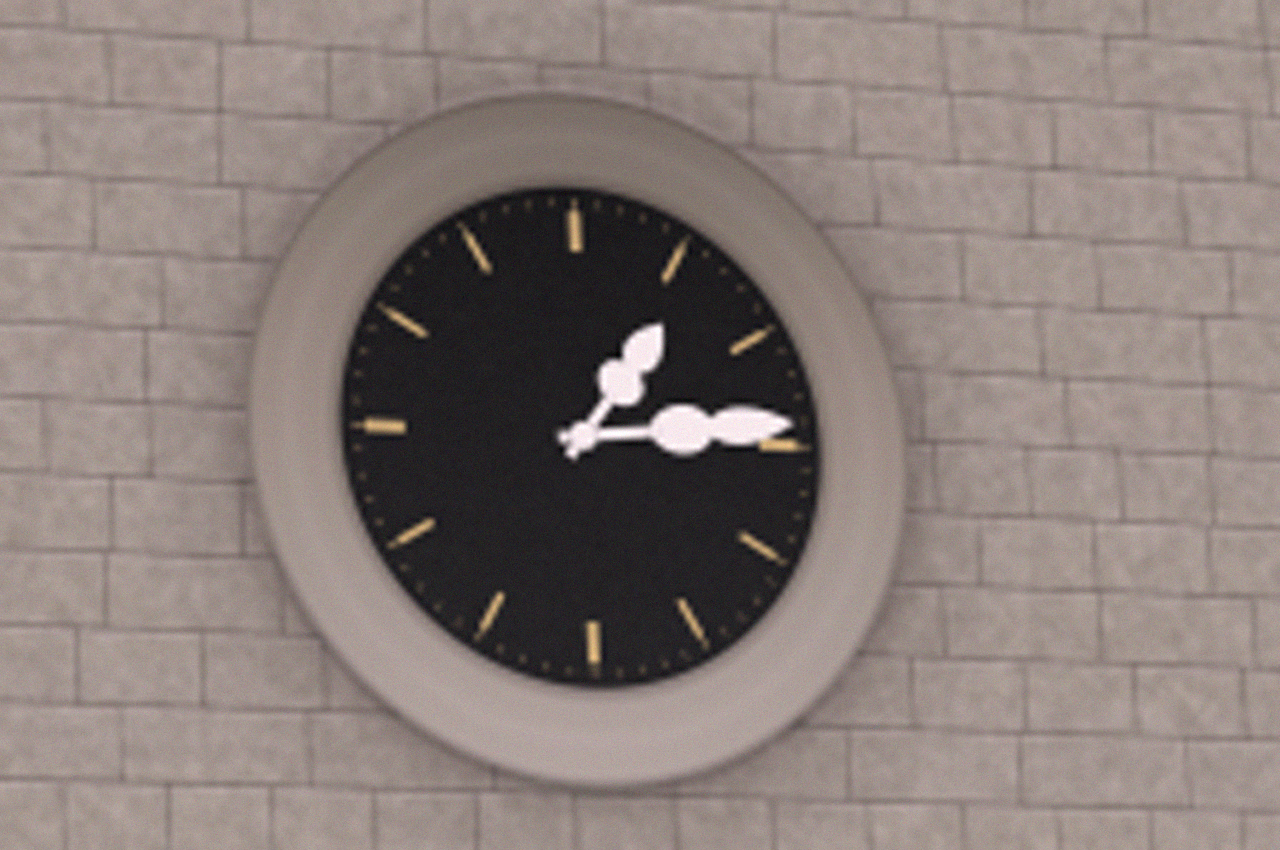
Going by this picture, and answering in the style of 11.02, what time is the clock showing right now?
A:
1.14
